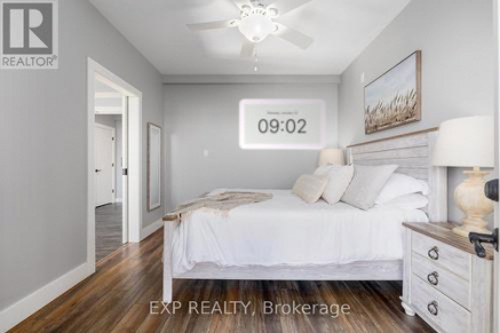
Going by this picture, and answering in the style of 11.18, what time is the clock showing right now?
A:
9.02
